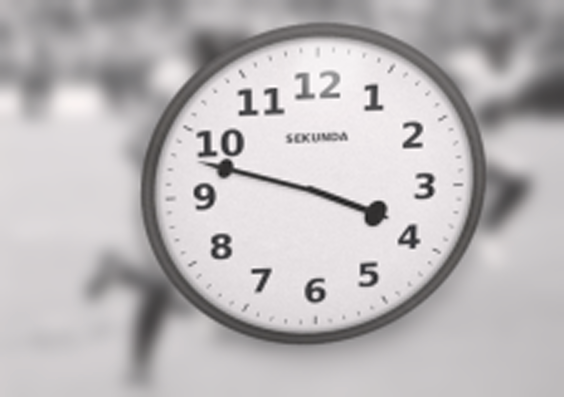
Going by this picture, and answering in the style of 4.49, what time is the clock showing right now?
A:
3.48
